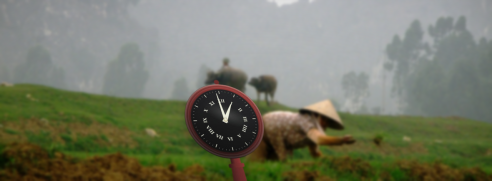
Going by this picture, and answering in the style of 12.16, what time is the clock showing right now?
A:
12.59
